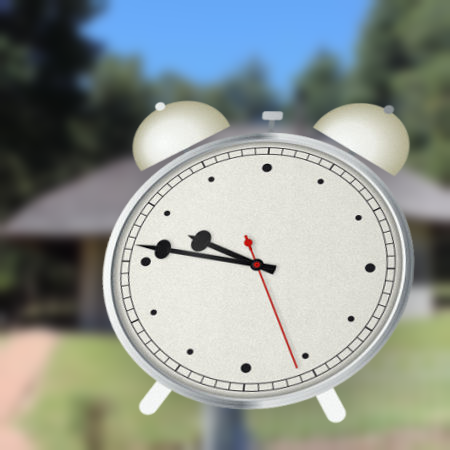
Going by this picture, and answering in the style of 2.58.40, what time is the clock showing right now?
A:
9.46.26
